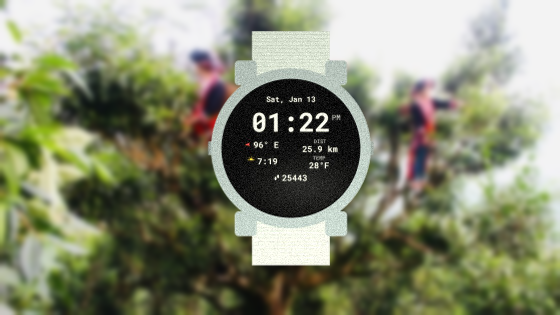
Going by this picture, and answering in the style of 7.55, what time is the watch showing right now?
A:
1.22
